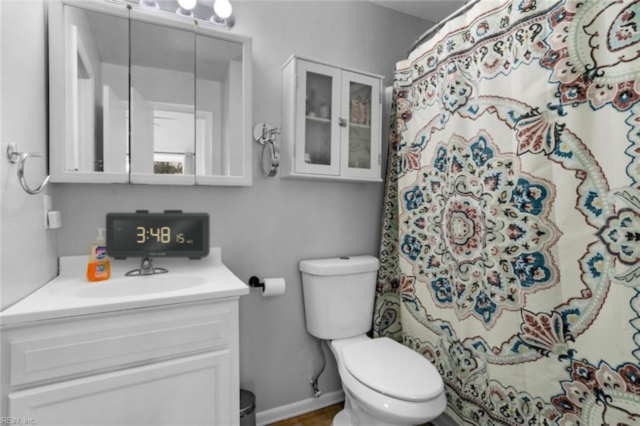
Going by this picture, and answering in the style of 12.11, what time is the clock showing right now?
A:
3.48
